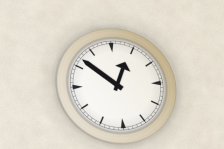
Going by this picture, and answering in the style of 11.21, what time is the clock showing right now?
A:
12.52
